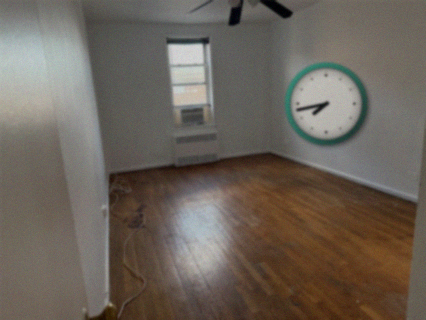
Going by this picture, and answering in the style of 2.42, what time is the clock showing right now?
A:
7.43
